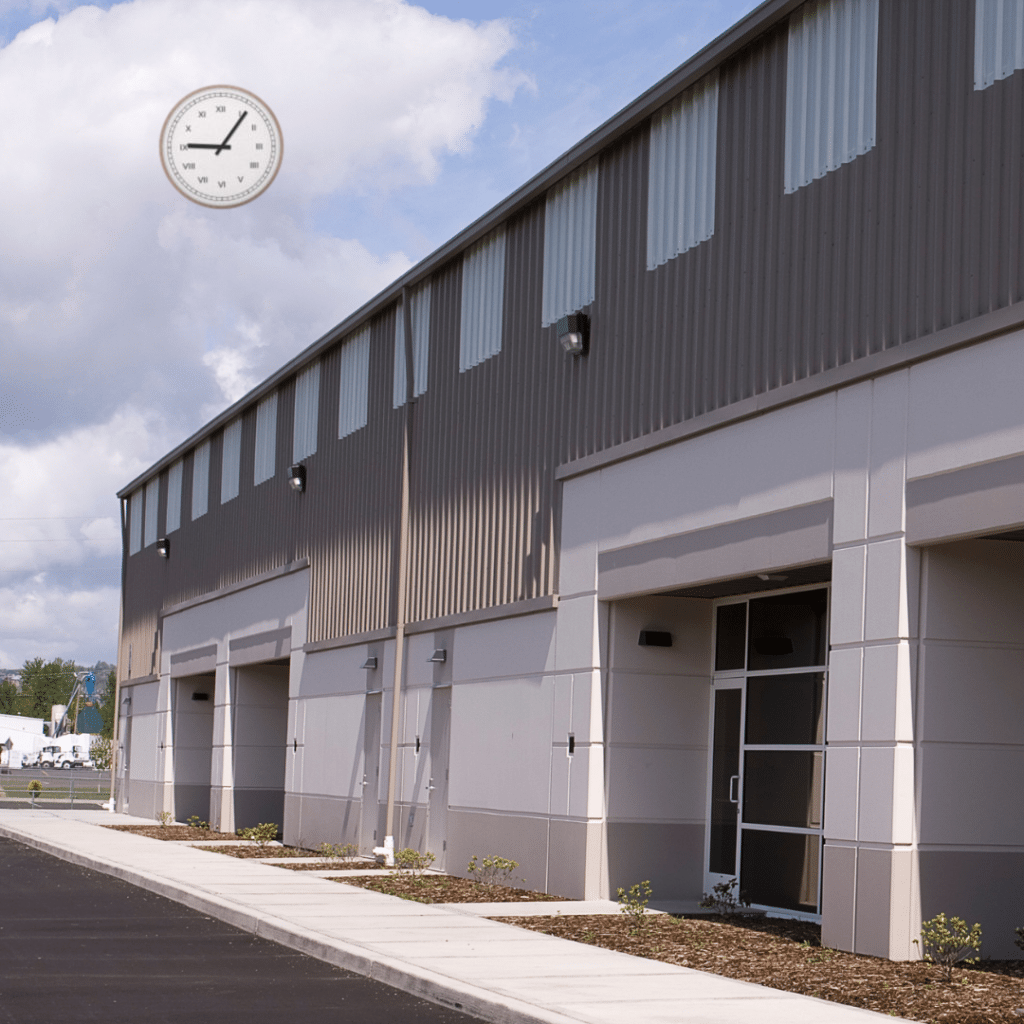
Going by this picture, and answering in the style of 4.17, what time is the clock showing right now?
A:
9.06
